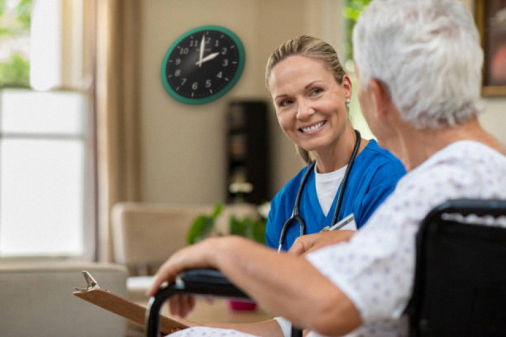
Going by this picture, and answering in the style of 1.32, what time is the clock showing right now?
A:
1.59
